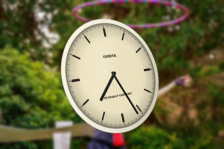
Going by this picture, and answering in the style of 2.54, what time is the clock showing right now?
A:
7.26
